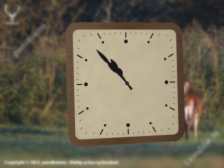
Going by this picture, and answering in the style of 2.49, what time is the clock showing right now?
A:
10.53
